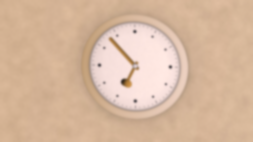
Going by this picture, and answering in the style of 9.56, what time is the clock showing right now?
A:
6.53
